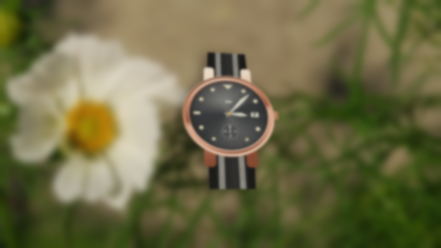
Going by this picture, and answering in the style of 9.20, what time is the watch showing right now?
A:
3.07
